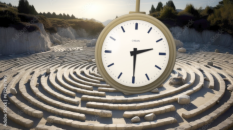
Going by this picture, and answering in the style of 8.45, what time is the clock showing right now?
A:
2.30
